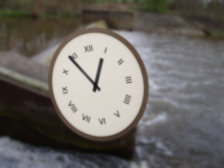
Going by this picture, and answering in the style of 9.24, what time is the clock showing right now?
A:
12.54
